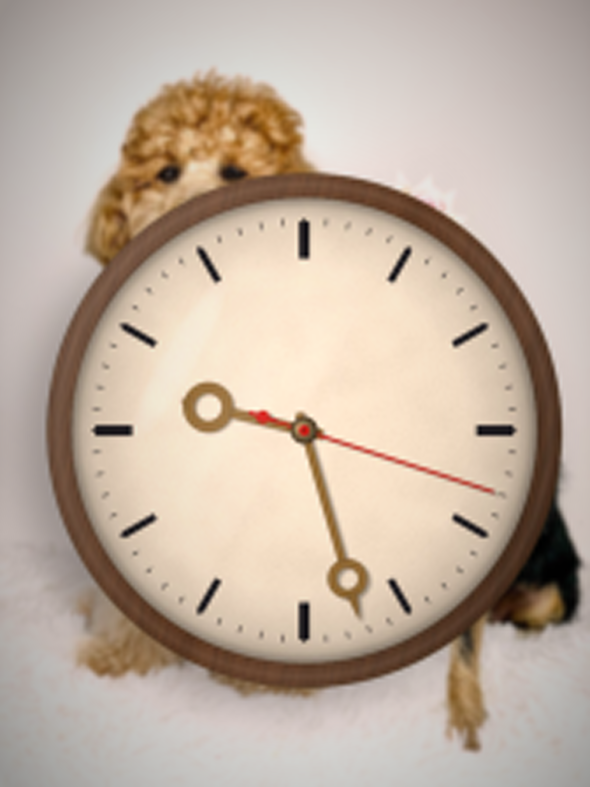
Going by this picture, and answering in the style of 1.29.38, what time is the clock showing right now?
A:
9.27.18
